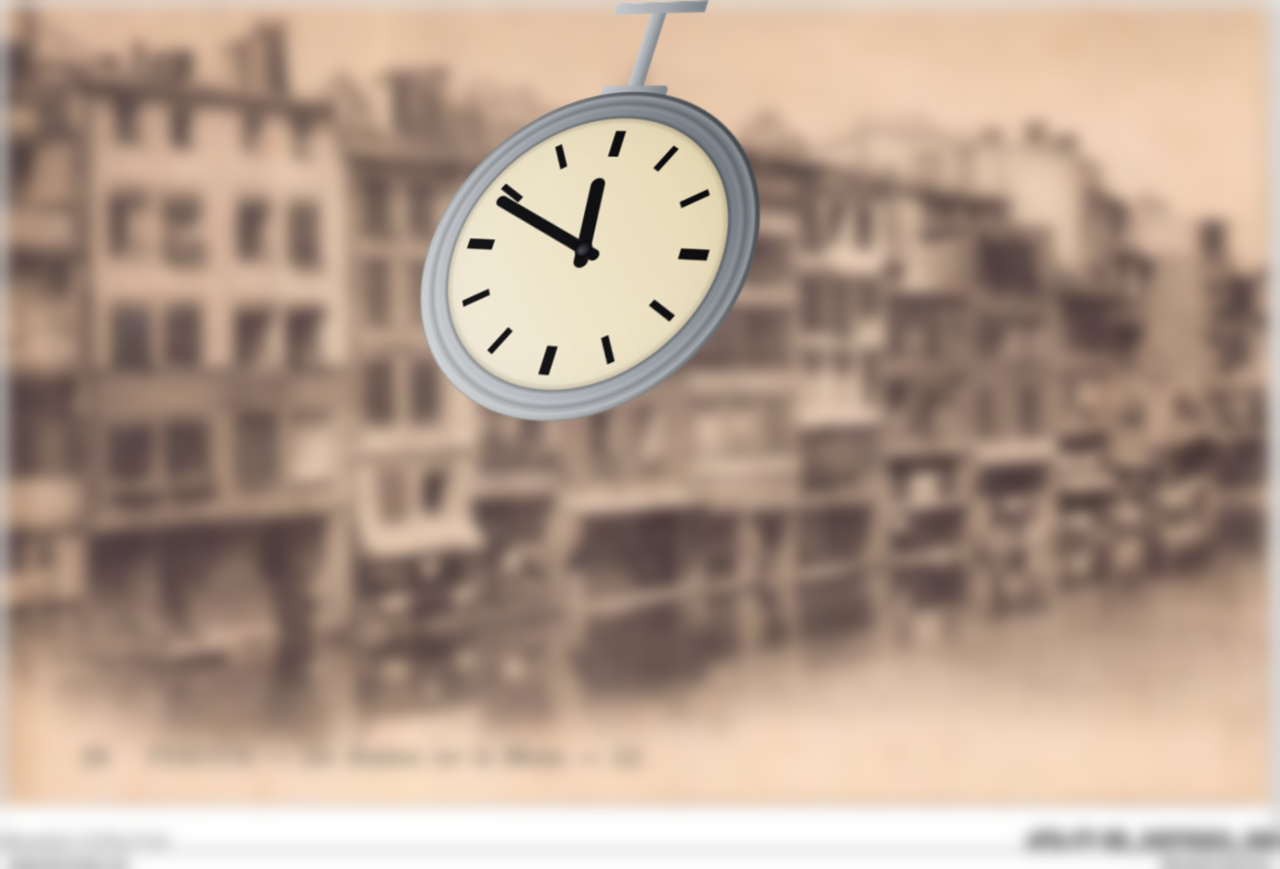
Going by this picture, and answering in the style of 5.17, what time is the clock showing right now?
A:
11.49
